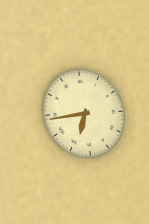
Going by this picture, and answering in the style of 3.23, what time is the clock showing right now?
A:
6.44
